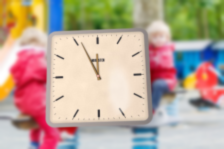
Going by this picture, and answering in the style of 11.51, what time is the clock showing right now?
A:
11.56
